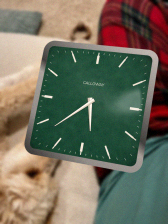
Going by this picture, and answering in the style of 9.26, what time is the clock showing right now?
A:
5.38
